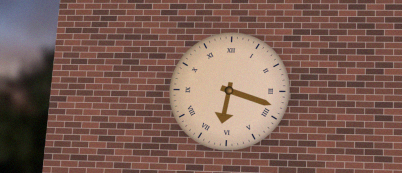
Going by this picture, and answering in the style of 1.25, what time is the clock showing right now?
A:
6.18
